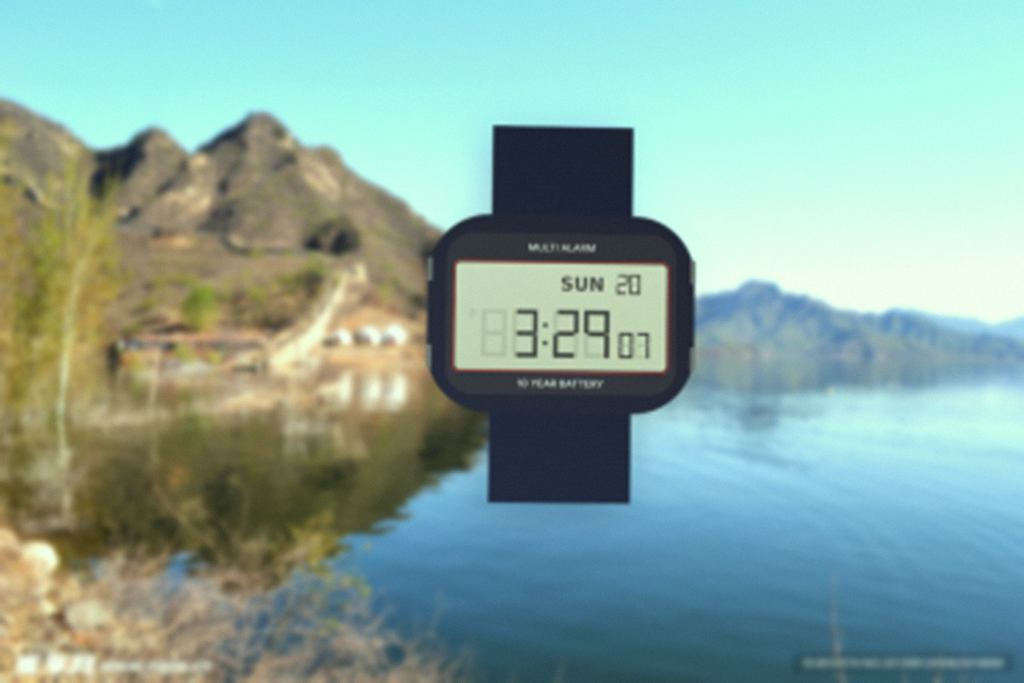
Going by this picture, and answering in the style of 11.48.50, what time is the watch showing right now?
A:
3.29.07
